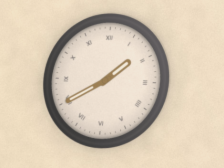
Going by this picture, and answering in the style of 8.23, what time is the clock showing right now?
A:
1.40
